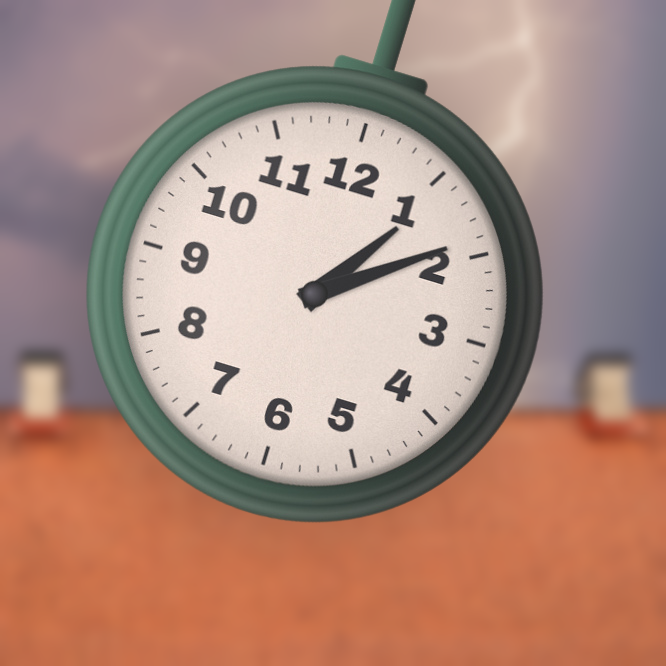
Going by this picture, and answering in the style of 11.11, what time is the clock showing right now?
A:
1.09
